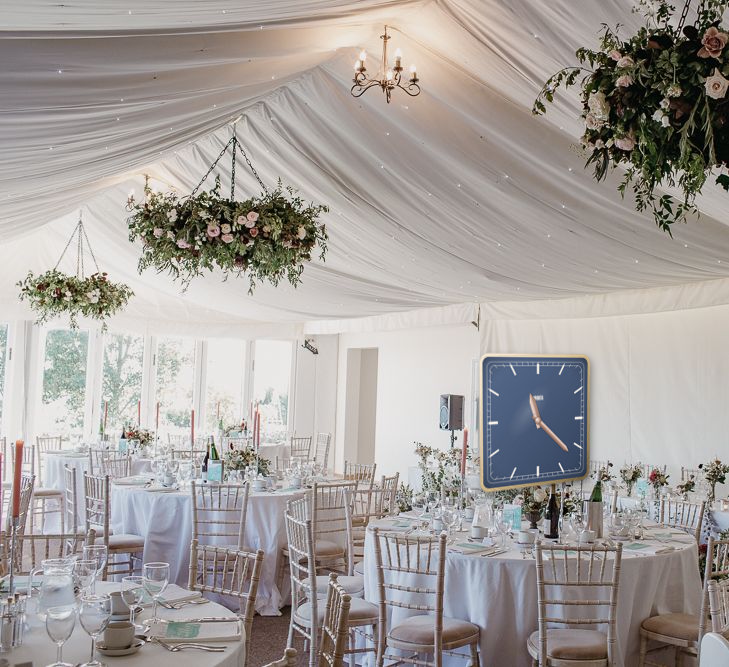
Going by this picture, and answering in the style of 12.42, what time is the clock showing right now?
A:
11.22
